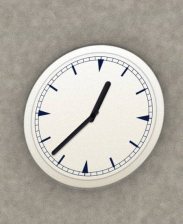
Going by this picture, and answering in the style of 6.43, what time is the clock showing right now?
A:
12.37
